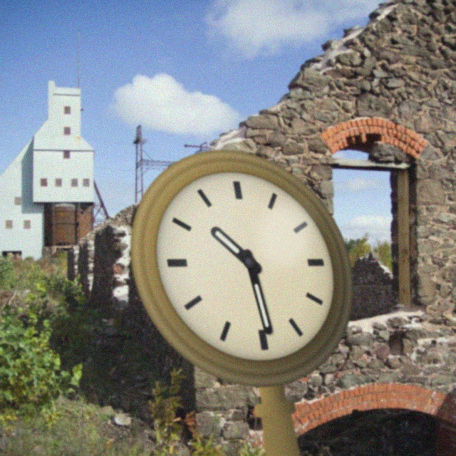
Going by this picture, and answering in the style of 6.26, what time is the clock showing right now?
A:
10.29
